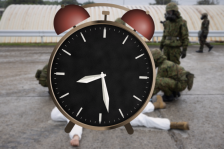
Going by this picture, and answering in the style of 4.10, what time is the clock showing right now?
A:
8.28
